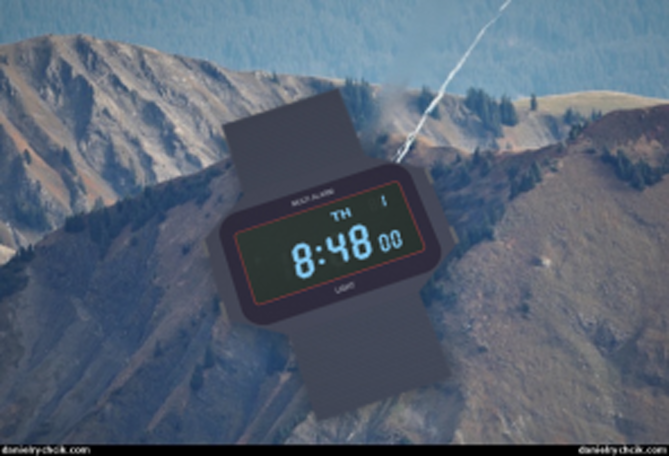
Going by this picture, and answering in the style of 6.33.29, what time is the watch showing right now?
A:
8.48.00
